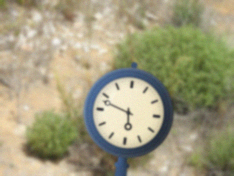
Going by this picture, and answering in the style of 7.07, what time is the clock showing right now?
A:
5.48
